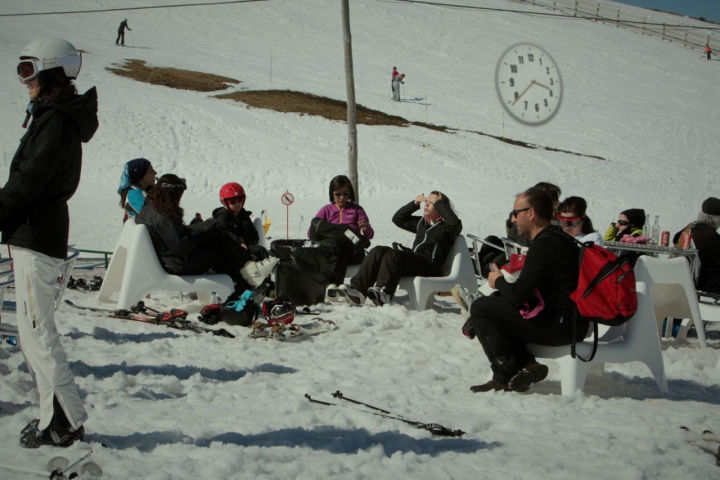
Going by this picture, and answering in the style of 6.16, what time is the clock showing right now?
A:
3.39
